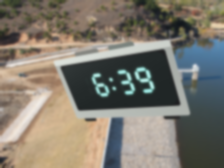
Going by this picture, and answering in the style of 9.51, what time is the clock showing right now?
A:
6.39
